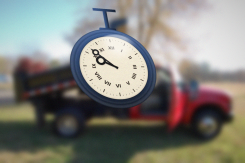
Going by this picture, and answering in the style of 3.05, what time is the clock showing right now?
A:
9.52
